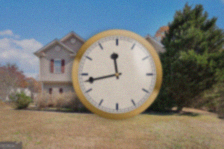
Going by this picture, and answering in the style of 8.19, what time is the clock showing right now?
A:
11.43
